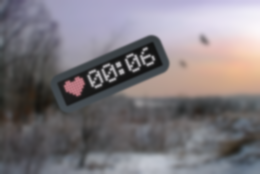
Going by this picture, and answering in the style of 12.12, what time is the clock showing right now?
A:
0.06
